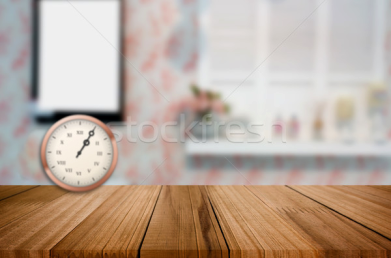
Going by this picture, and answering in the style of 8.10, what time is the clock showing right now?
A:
1.05
